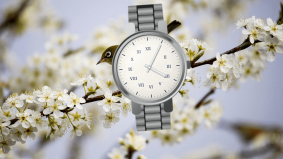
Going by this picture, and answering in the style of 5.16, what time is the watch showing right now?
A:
4.05
